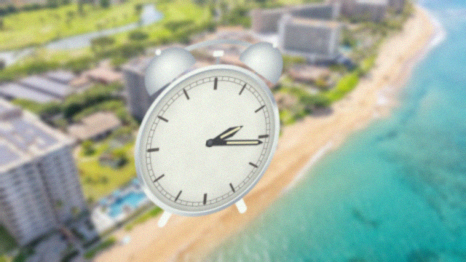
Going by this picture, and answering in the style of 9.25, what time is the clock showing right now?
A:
2.16
